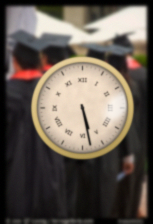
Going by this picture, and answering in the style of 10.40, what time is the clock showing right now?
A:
5.28
